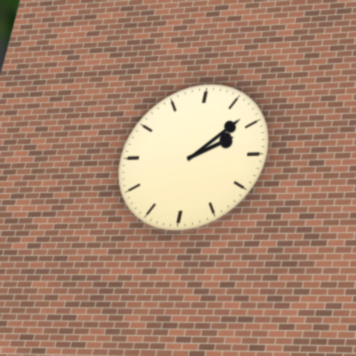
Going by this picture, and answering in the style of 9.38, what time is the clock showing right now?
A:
2.08
